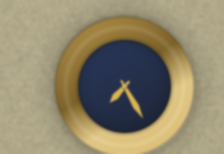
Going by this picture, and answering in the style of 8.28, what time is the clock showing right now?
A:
7.25
